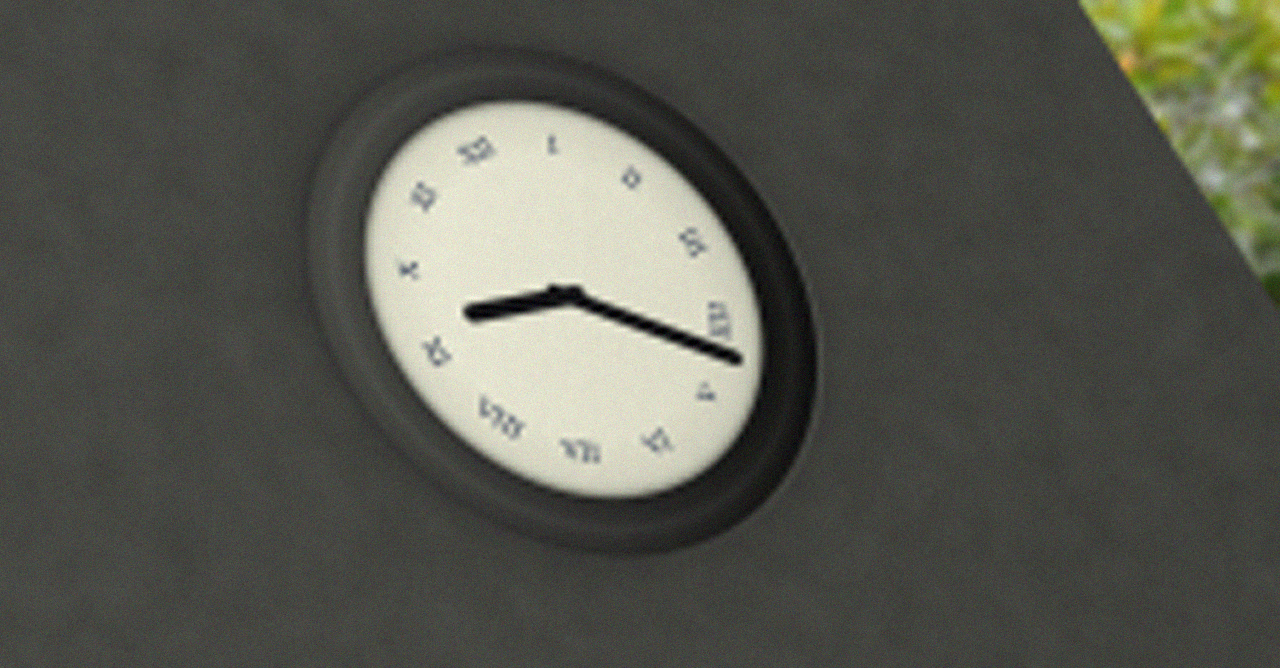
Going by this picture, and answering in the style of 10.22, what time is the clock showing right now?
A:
9.22
